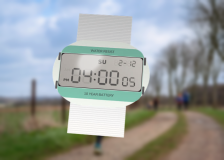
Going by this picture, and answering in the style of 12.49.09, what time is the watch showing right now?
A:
4.00.05
